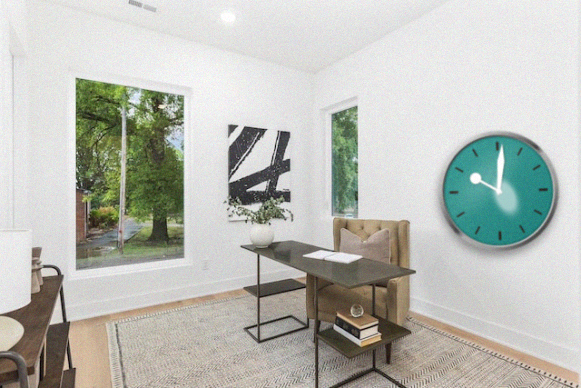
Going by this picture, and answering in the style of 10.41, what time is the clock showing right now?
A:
10.01
